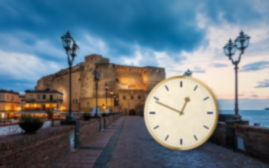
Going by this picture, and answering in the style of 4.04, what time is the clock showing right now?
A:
12.49
